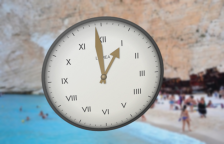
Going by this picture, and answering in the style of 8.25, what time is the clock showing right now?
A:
12.59
